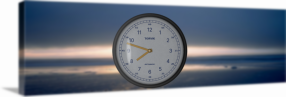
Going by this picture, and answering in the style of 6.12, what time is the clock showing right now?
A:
7.48
